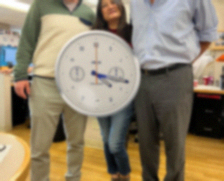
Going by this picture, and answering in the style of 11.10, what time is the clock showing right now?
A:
4.17
